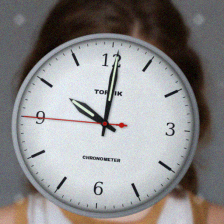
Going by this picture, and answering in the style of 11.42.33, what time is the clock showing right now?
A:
10.00.45
